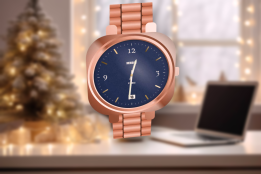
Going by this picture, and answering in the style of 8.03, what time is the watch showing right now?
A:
12.31
